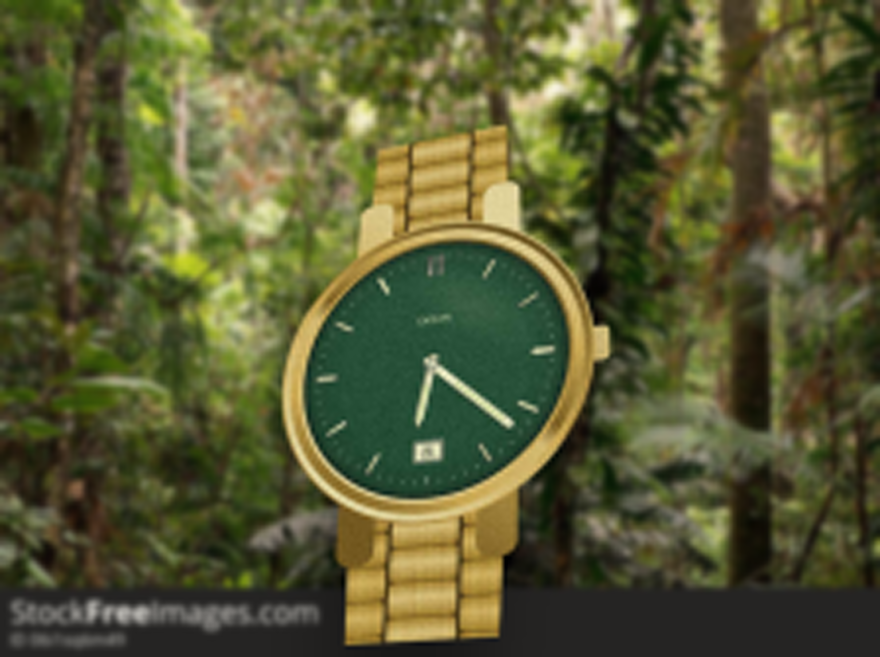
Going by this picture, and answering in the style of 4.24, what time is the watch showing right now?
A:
6.22
